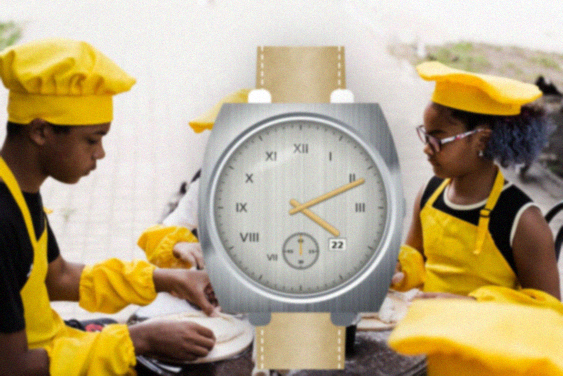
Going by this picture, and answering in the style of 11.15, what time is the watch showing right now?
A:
4.11
